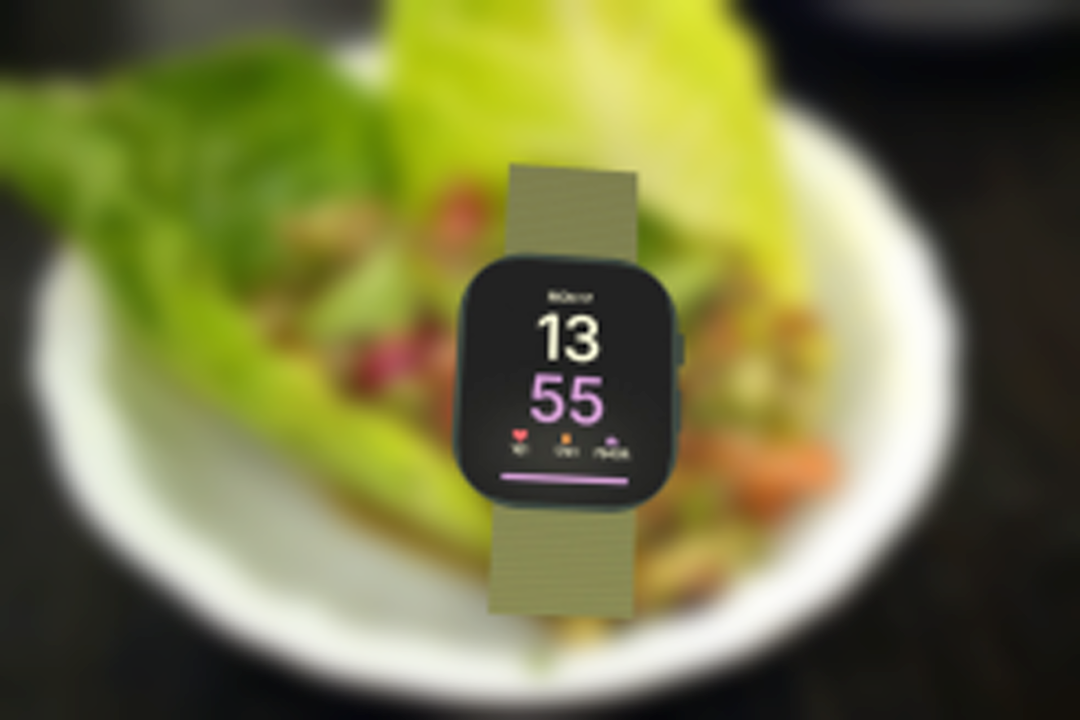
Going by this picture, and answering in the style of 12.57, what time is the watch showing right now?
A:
13.55
